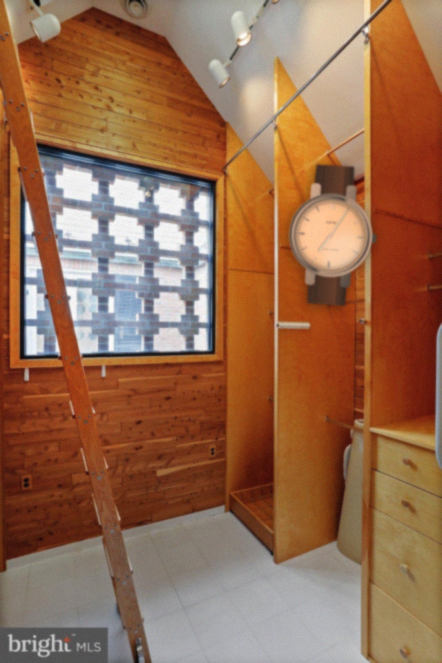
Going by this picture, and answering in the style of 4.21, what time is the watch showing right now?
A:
7.05
